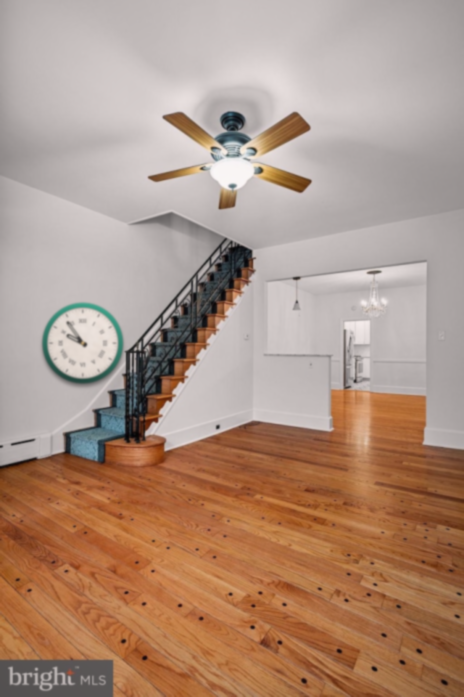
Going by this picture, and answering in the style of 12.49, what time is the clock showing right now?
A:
9.54
